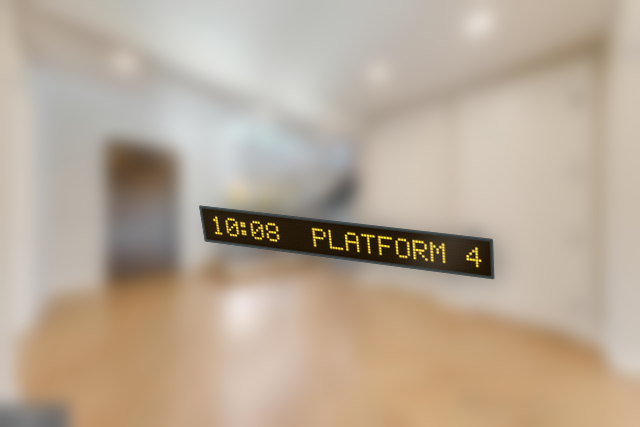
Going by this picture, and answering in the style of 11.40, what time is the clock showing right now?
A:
10.08
